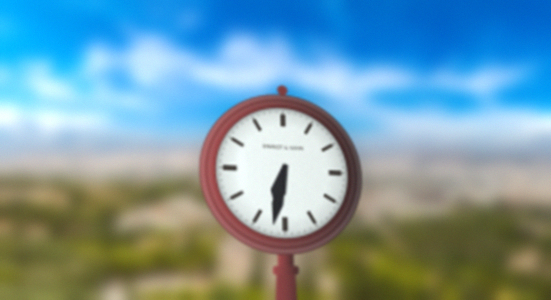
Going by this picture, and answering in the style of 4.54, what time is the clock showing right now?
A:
6.32
